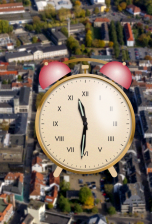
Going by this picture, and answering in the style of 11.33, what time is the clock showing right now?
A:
11.31
